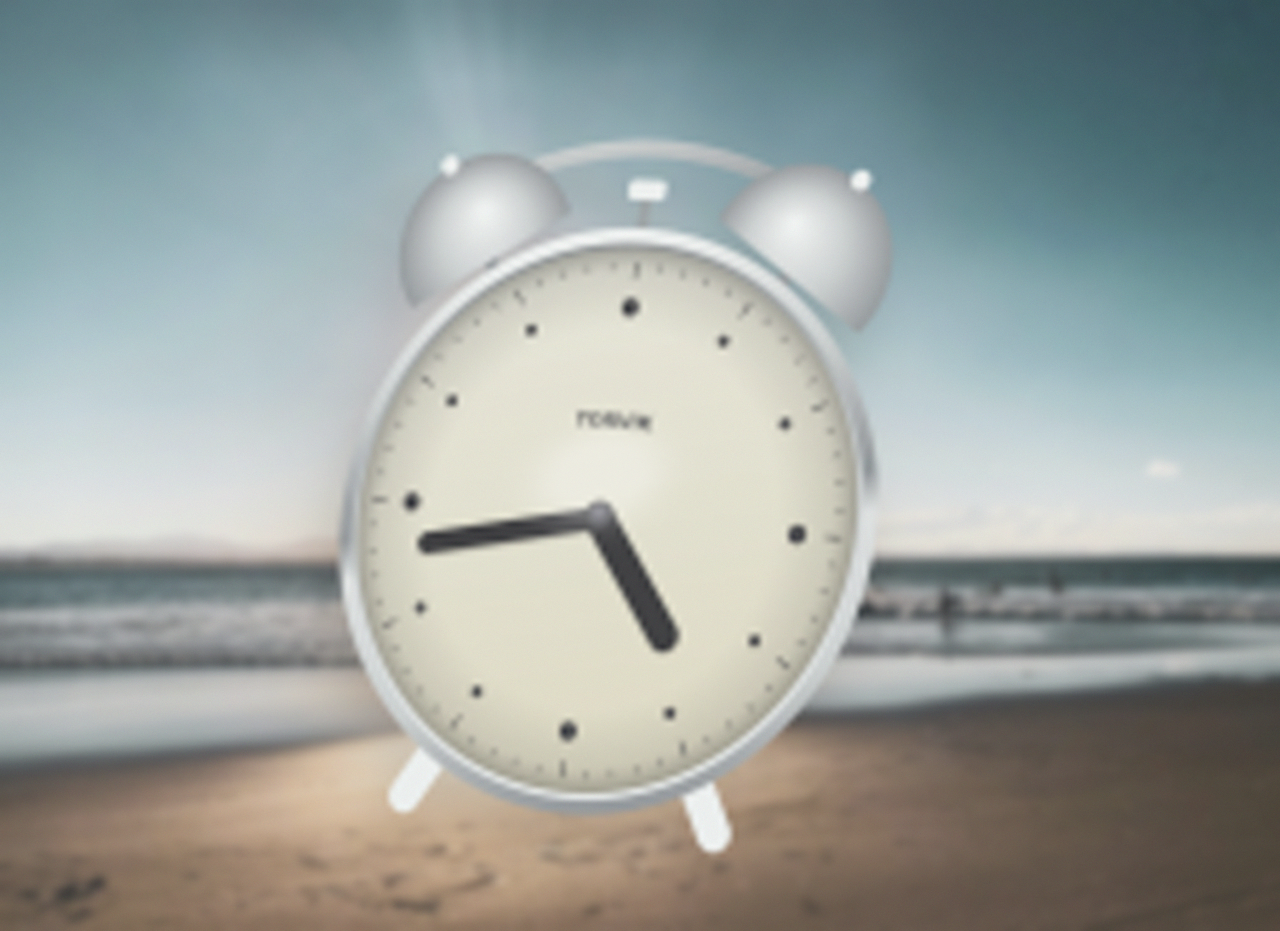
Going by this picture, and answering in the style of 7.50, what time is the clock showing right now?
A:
4.43
